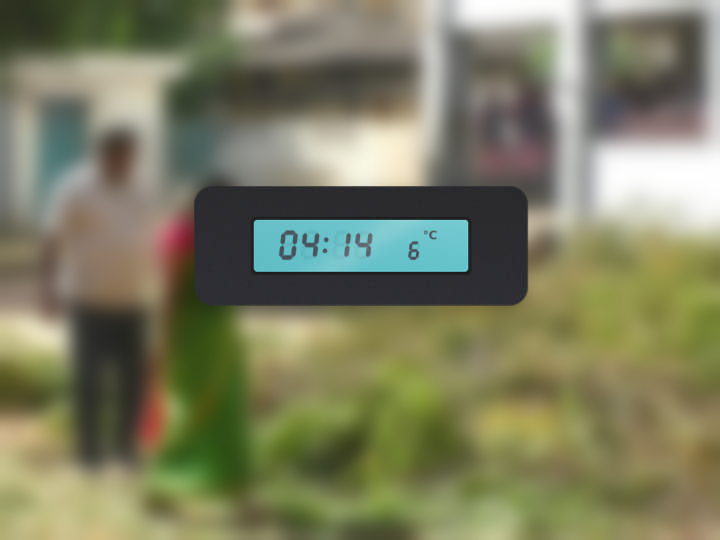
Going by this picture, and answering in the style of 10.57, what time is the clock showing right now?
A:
4.14
